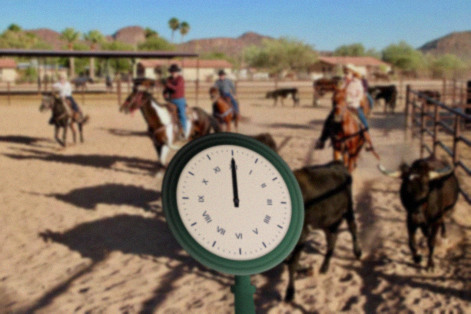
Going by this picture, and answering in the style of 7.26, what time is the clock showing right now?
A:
12.00
